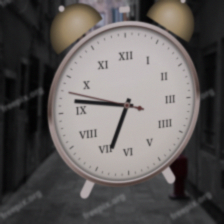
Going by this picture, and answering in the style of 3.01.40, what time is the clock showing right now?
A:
6.46.48
